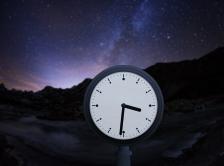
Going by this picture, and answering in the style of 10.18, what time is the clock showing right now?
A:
3.31
